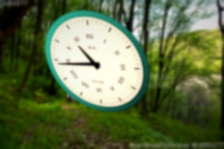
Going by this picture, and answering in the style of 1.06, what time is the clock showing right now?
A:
10.44
